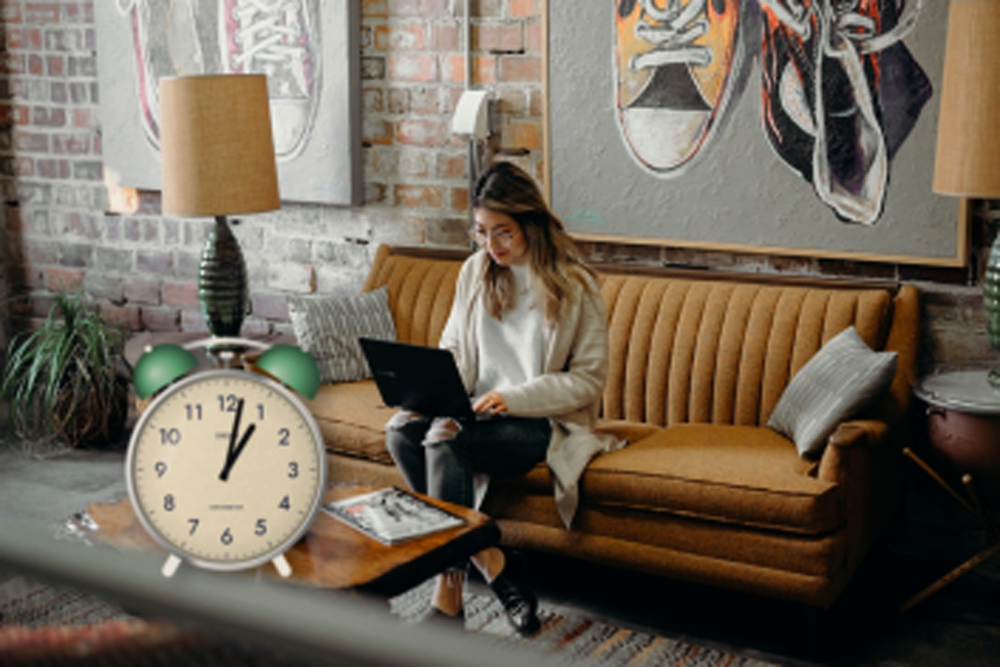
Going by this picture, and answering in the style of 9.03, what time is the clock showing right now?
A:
1.02
